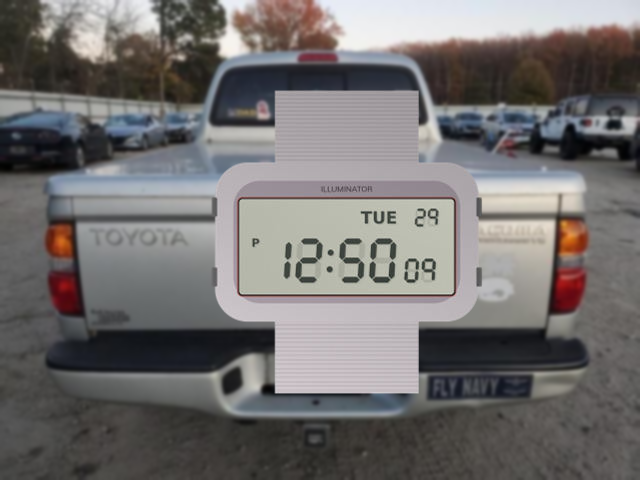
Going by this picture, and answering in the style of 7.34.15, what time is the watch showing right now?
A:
12.50.09
